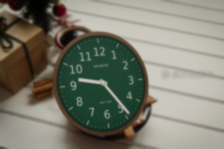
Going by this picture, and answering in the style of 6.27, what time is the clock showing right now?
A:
9.24
